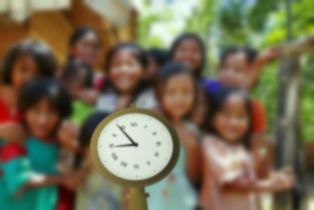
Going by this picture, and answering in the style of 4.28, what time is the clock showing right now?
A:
8.54
